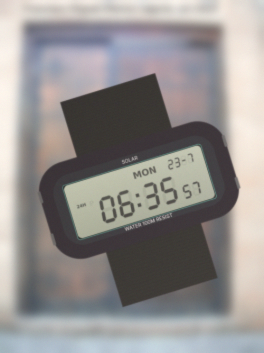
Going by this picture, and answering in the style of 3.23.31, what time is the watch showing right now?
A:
6.35.57
